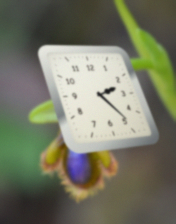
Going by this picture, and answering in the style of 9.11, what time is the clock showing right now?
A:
2.24
